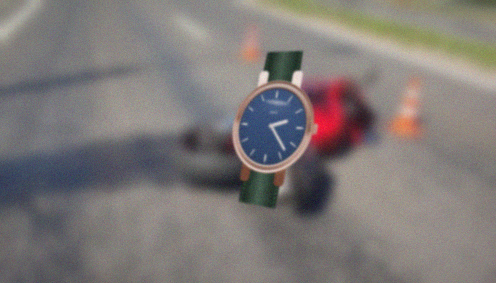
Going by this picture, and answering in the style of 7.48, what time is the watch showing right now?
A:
2.23
